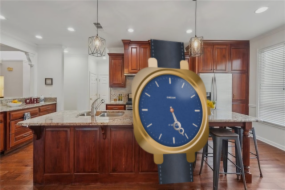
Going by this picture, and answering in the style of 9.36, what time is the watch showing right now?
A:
5.26
